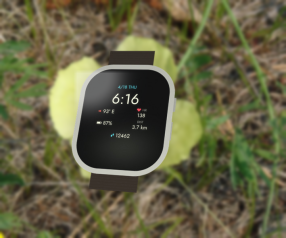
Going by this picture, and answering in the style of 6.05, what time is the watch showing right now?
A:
6.16
